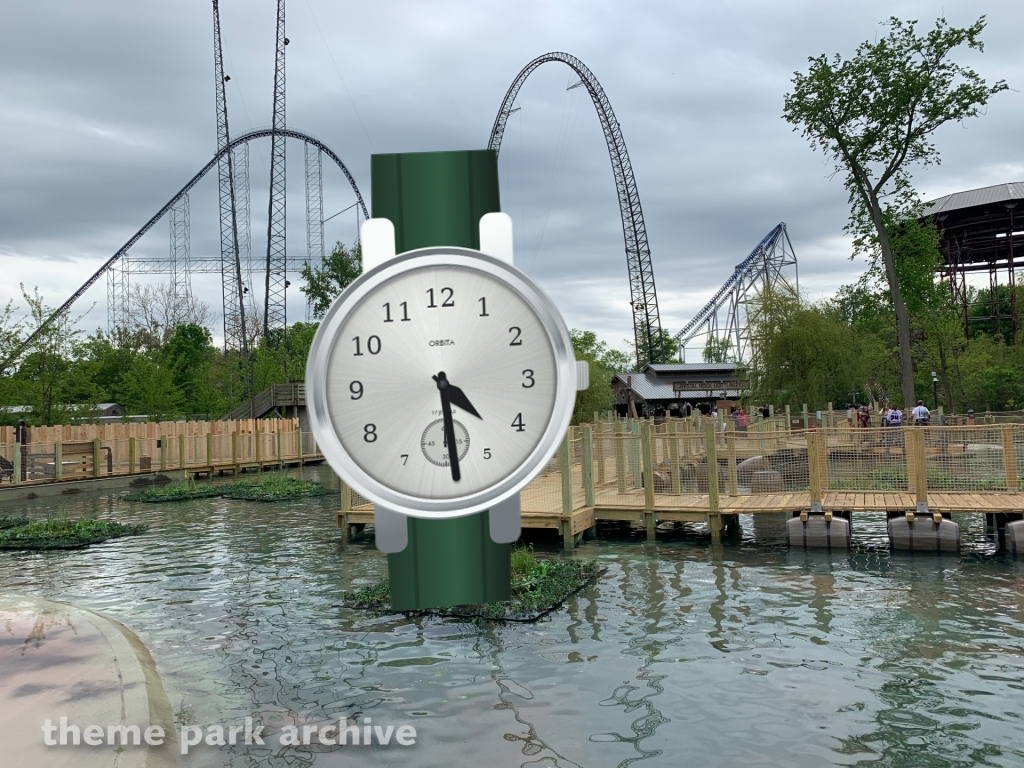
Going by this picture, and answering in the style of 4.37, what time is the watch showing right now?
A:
4.29
